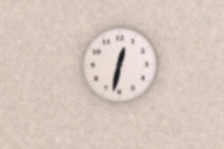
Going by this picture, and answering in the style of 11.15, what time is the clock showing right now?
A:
12.32
